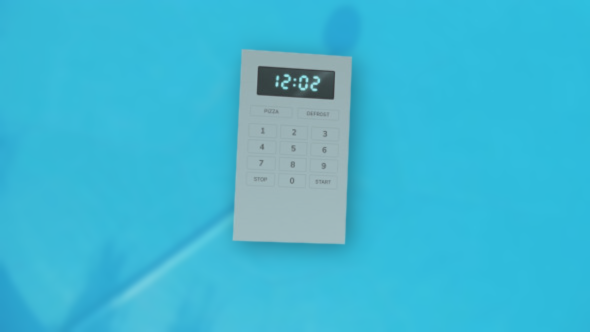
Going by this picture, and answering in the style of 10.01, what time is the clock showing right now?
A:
12.02
